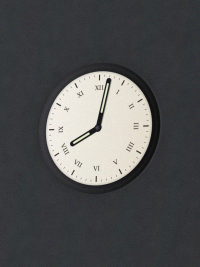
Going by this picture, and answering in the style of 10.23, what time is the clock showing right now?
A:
8.02
